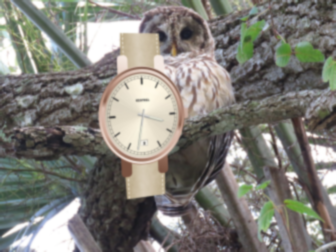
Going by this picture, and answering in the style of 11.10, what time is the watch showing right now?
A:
3.32
